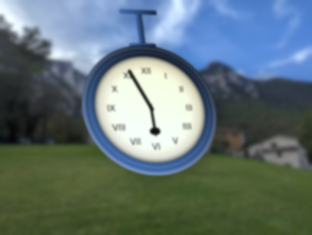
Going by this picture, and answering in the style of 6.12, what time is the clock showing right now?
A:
5.56
